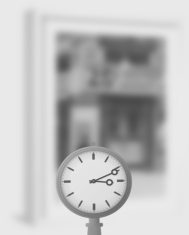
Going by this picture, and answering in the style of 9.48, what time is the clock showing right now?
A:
3.11
